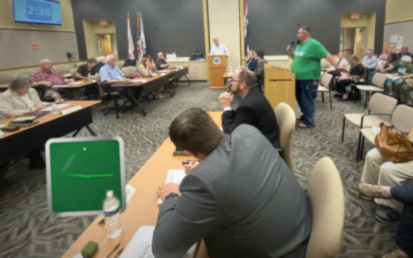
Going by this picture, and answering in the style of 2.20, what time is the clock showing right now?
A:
9.15
